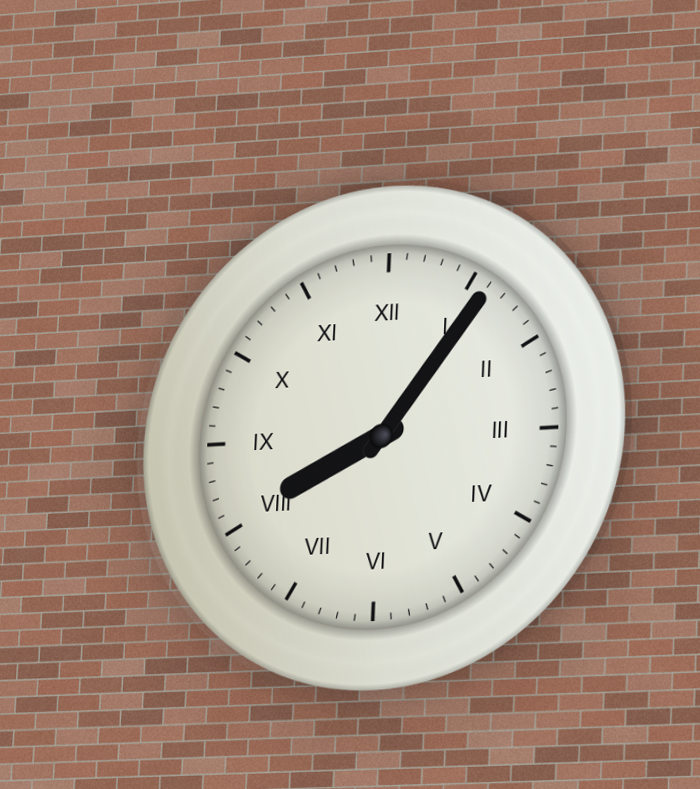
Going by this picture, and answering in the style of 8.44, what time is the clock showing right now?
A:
8.06
